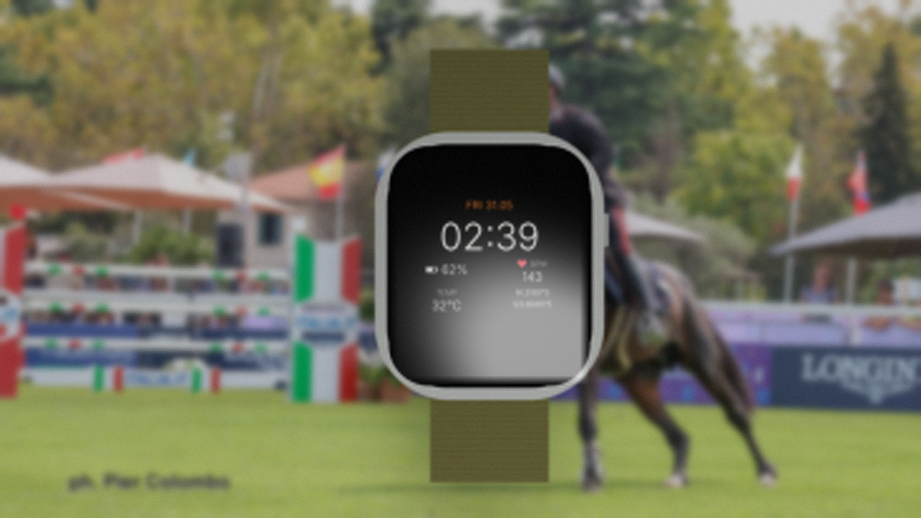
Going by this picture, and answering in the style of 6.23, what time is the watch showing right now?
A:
2.39
